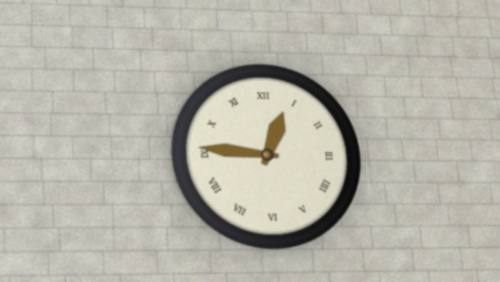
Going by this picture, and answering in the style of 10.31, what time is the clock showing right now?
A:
12.46
